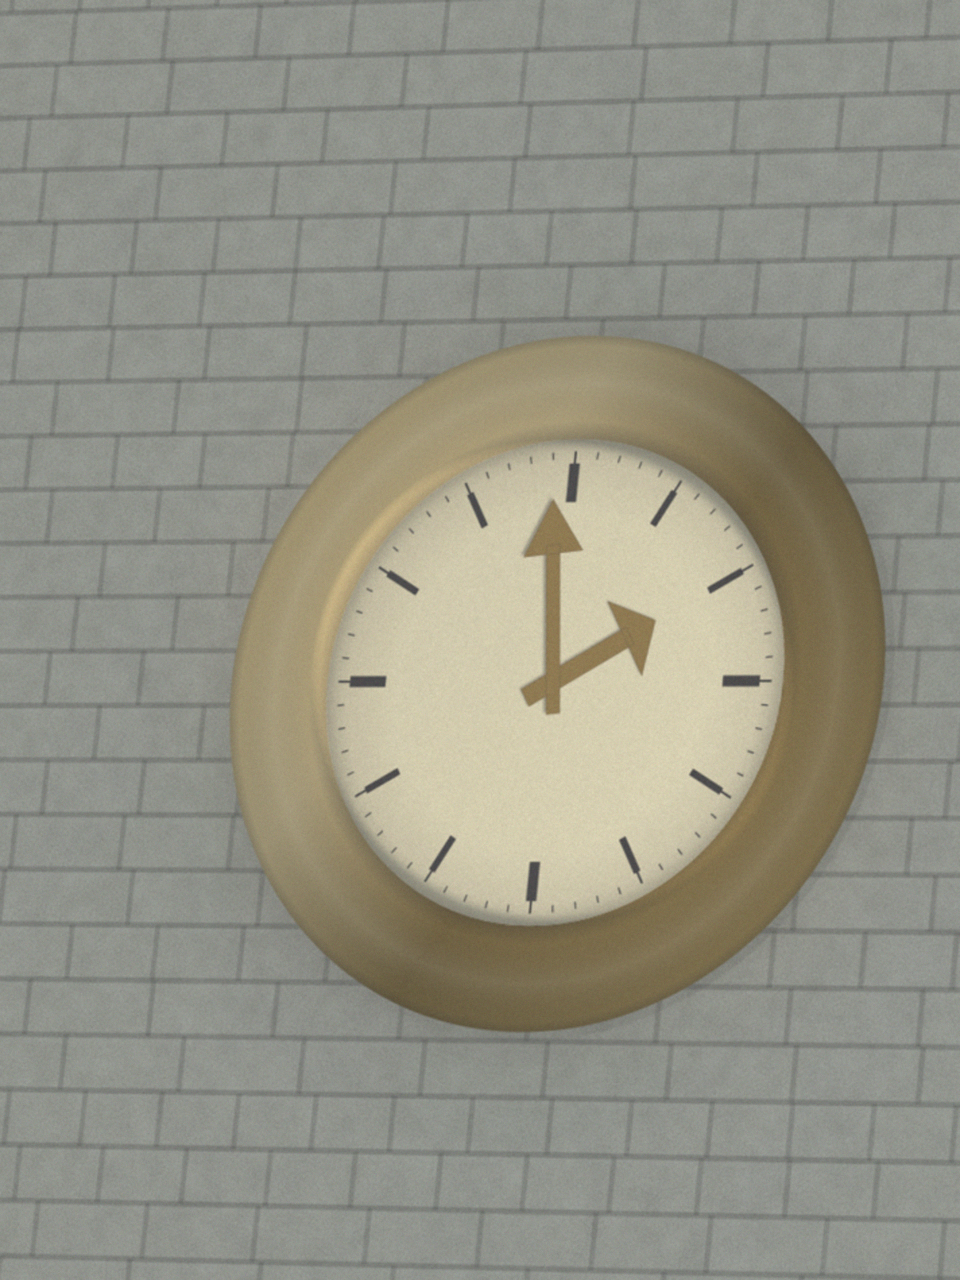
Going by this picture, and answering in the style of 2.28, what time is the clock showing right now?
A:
1.59
